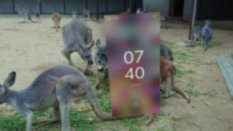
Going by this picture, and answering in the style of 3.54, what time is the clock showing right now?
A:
7.40
